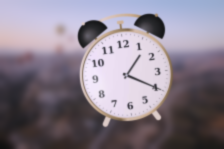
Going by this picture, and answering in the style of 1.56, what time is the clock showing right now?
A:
1.20
